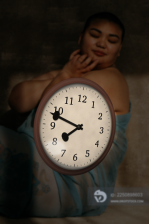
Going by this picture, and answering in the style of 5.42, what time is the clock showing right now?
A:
7.48
